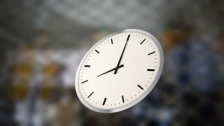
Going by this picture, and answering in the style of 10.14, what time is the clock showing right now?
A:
8.00
